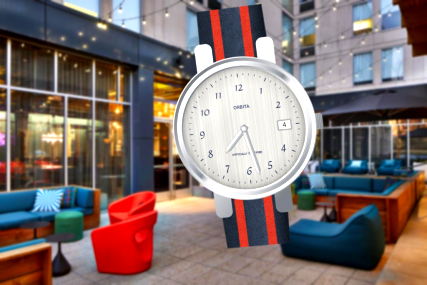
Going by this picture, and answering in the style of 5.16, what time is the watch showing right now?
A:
7.28
